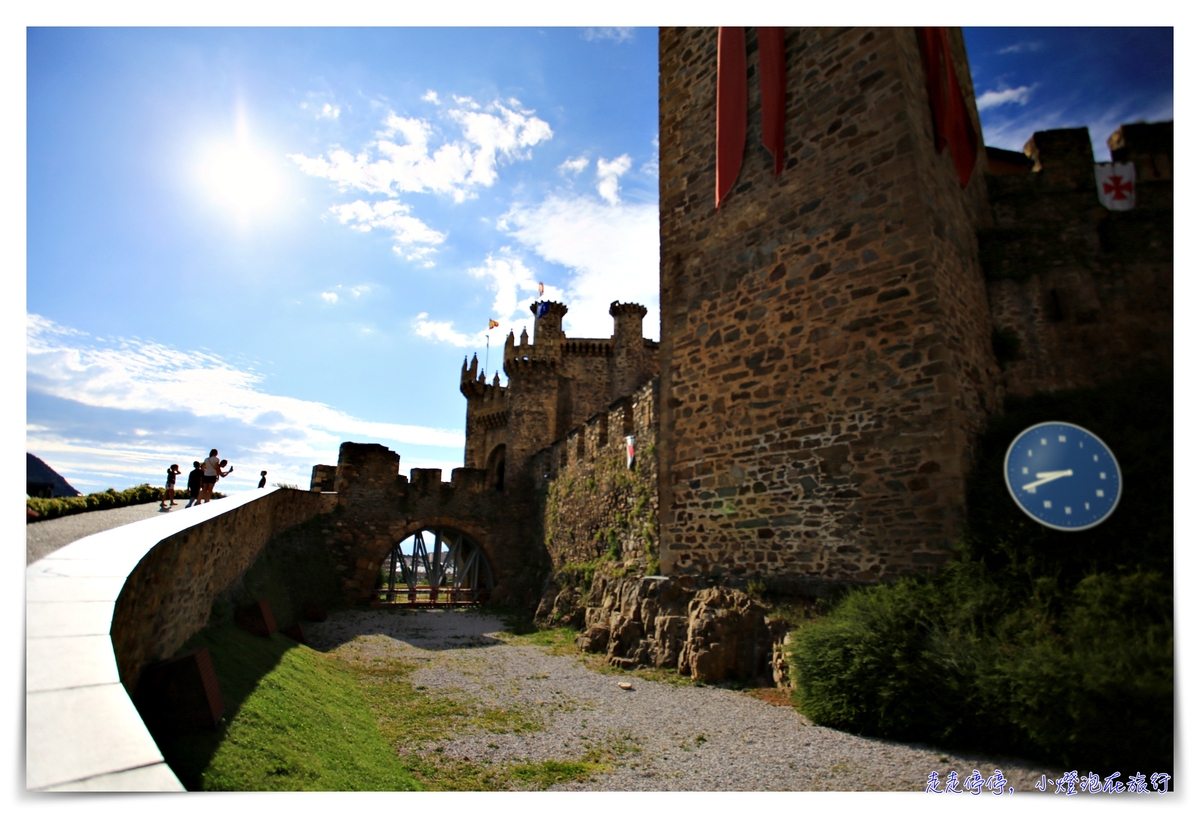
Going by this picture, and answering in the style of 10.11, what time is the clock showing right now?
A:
8.41
